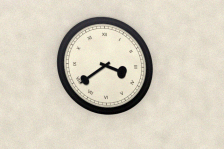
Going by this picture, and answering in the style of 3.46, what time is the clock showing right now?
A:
3.39
